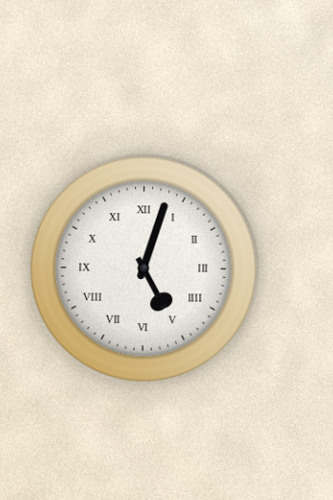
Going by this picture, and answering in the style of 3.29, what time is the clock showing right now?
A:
5.03
